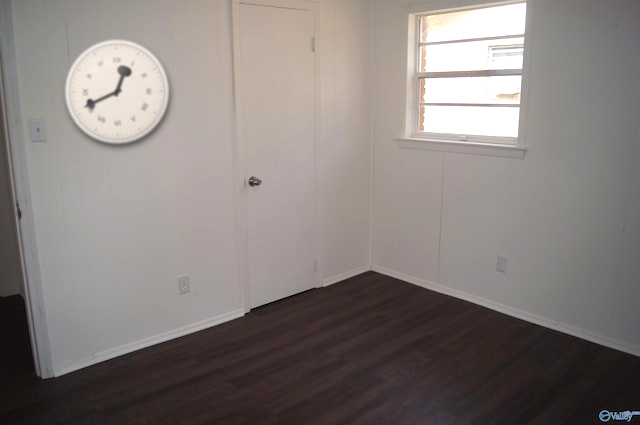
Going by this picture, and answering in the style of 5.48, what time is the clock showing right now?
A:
12.41
